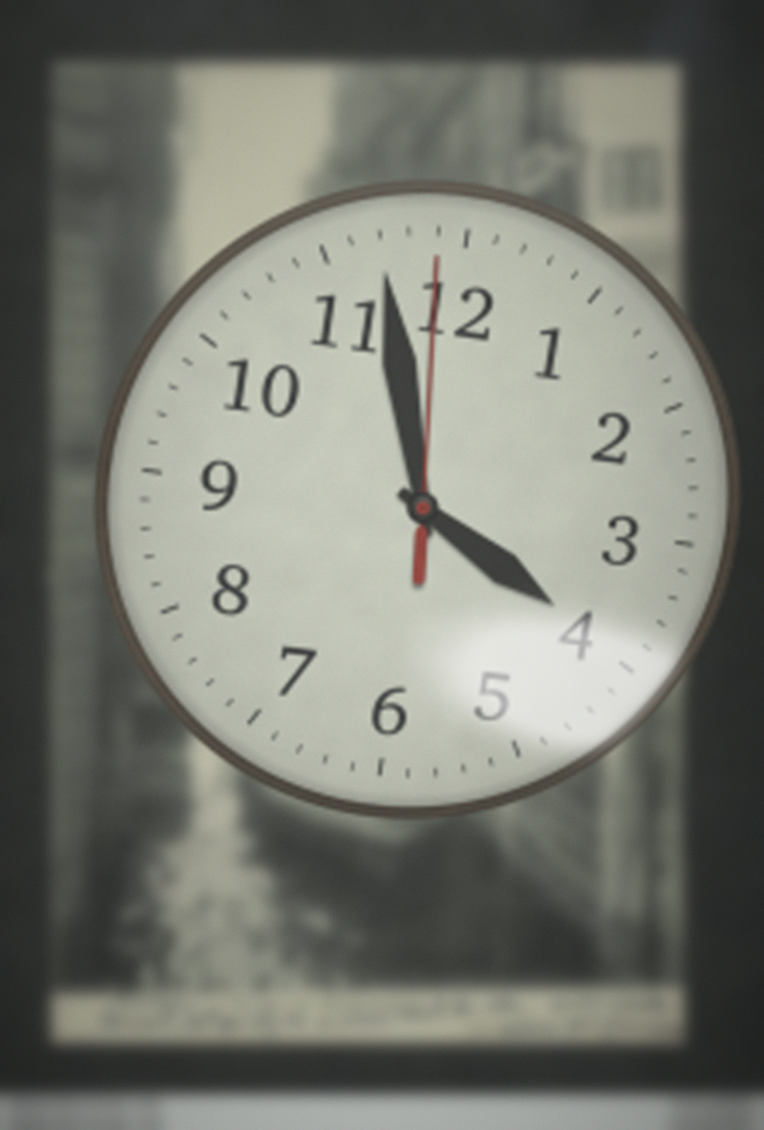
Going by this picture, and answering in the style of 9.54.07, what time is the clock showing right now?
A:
3.56.59
